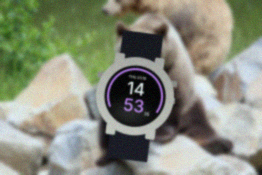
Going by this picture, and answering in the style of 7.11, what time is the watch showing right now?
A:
14.53
